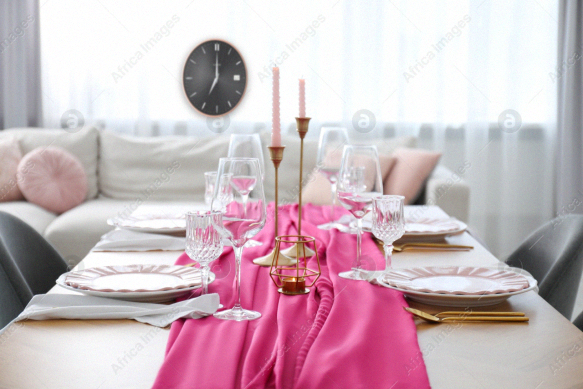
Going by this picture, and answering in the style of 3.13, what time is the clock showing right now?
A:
7.00
